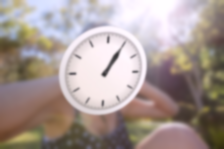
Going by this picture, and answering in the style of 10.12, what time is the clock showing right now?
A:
1.05
